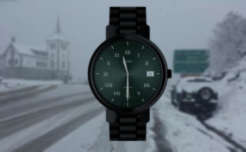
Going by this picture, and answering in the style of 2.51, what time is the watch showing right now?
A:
11.30
